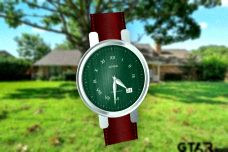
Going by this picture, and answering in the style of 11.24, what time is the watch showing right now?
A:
4.31
